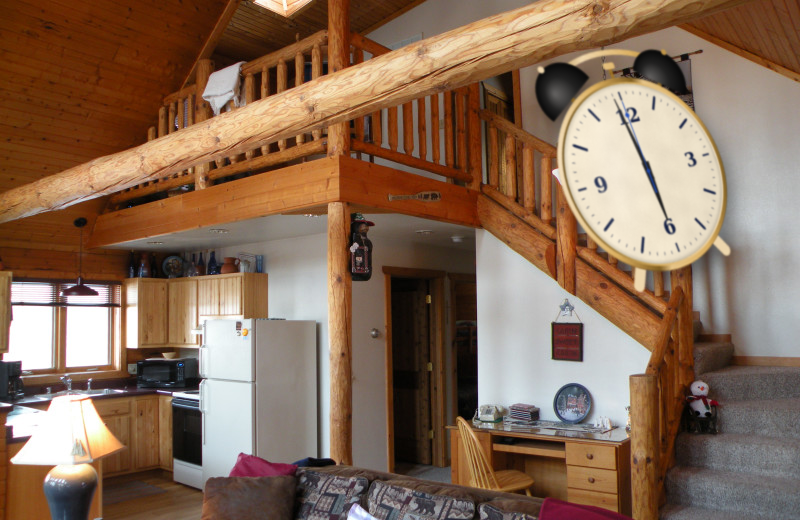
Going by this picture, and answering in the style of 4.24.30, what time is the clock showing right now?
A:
5.59.00
